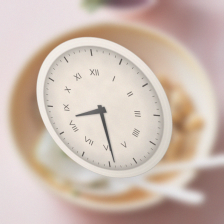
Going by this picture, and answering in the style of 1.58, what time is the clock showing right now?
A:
8.29
